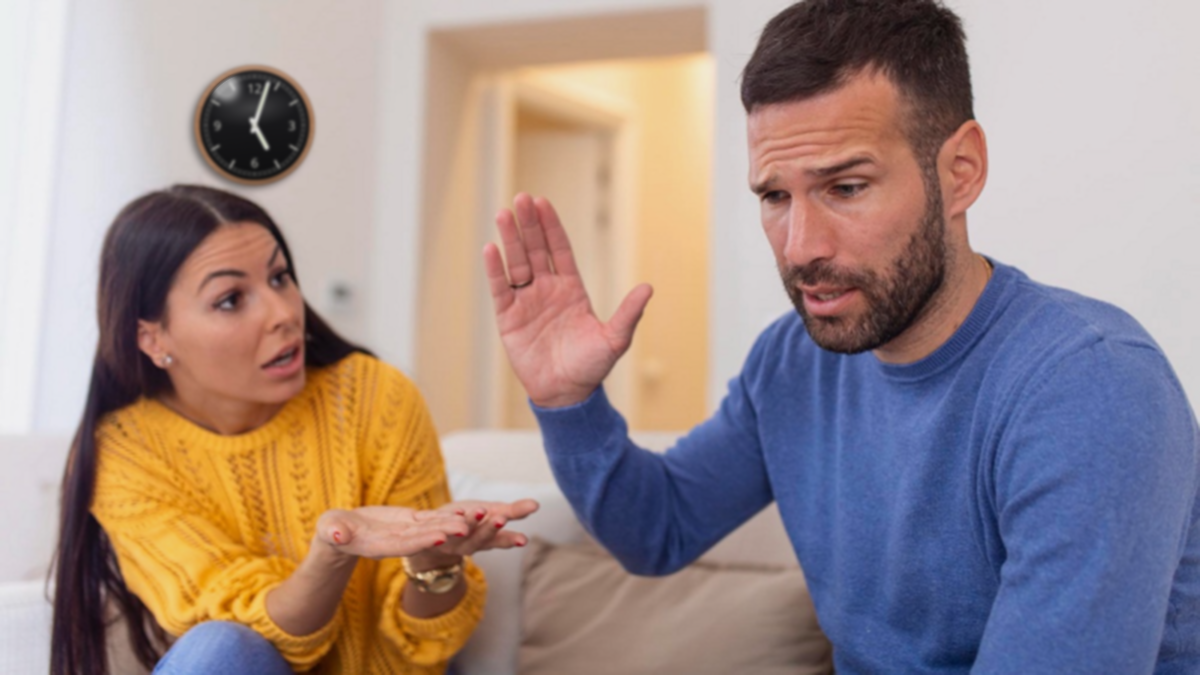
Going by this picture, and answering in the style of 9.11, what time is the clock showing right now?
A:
5.03
